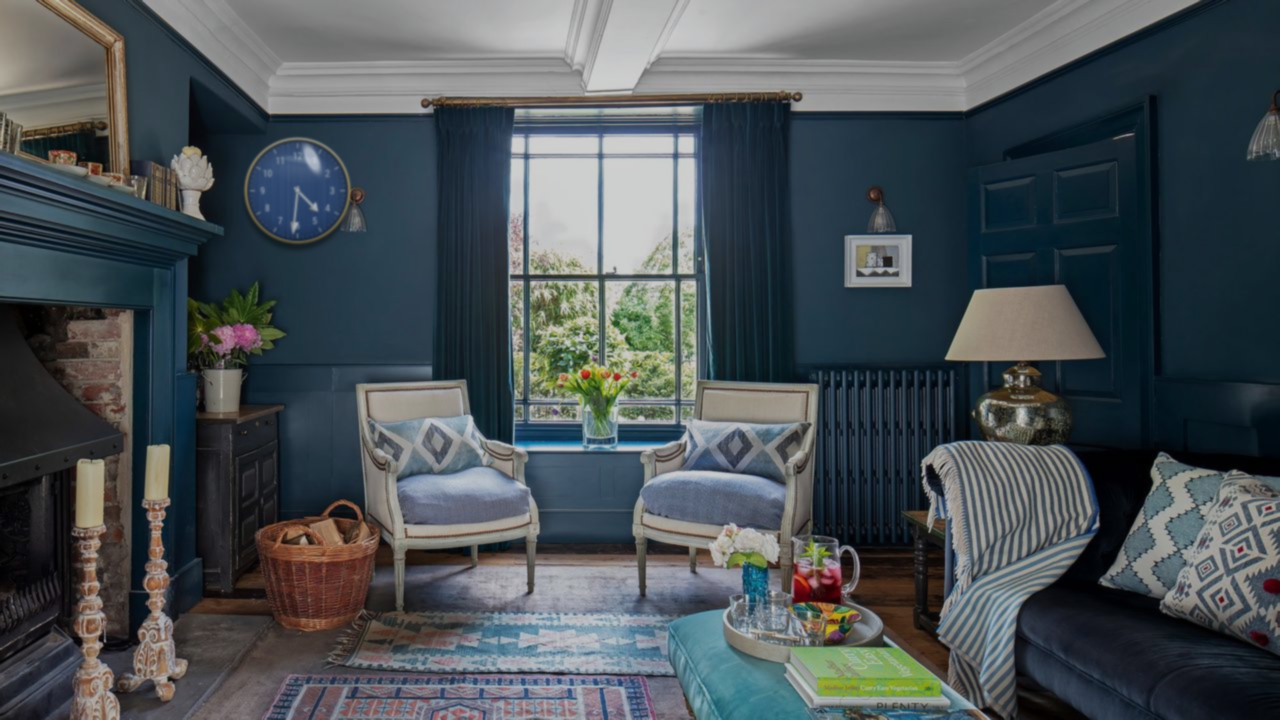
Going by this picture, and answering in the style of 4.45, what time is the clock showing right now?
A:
4.31
